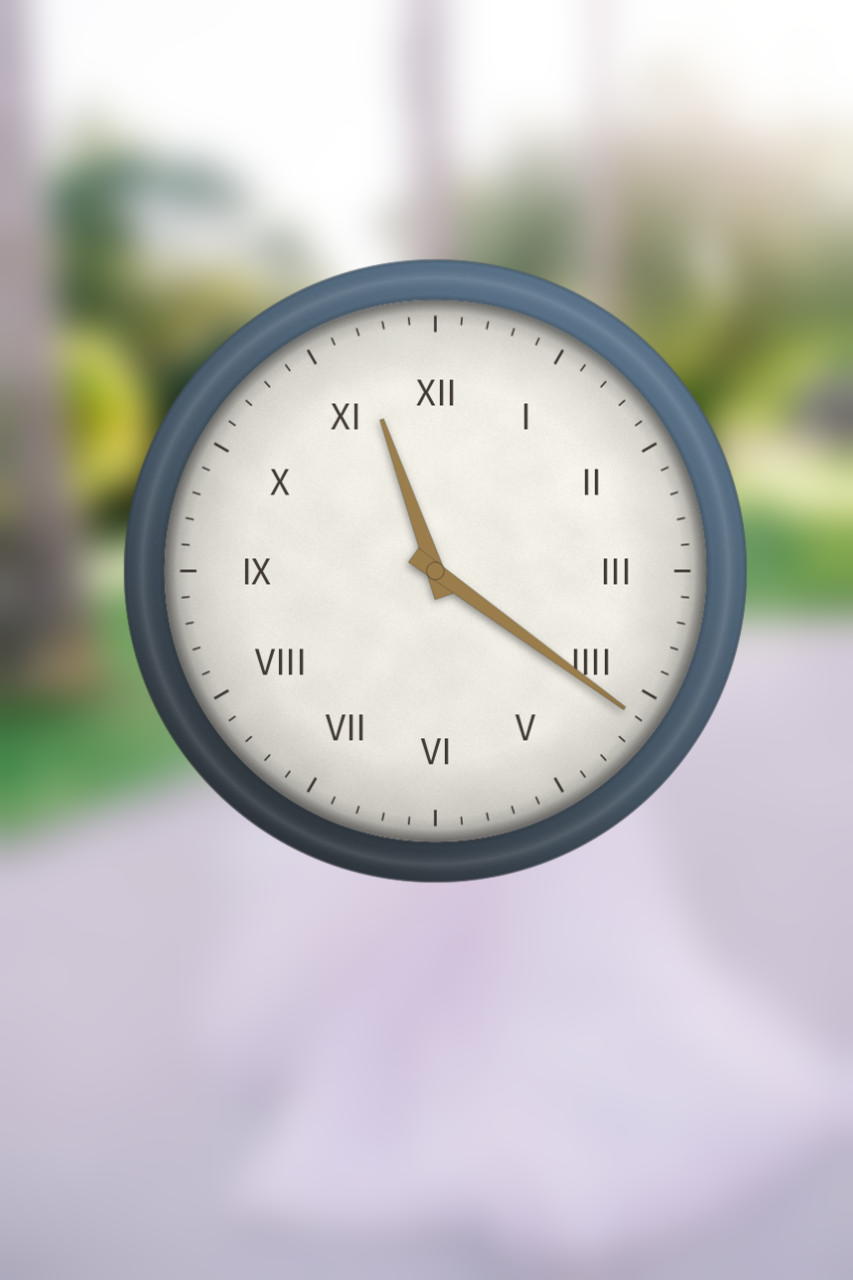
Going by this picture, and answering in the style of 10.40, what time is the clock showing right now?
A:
11.21
